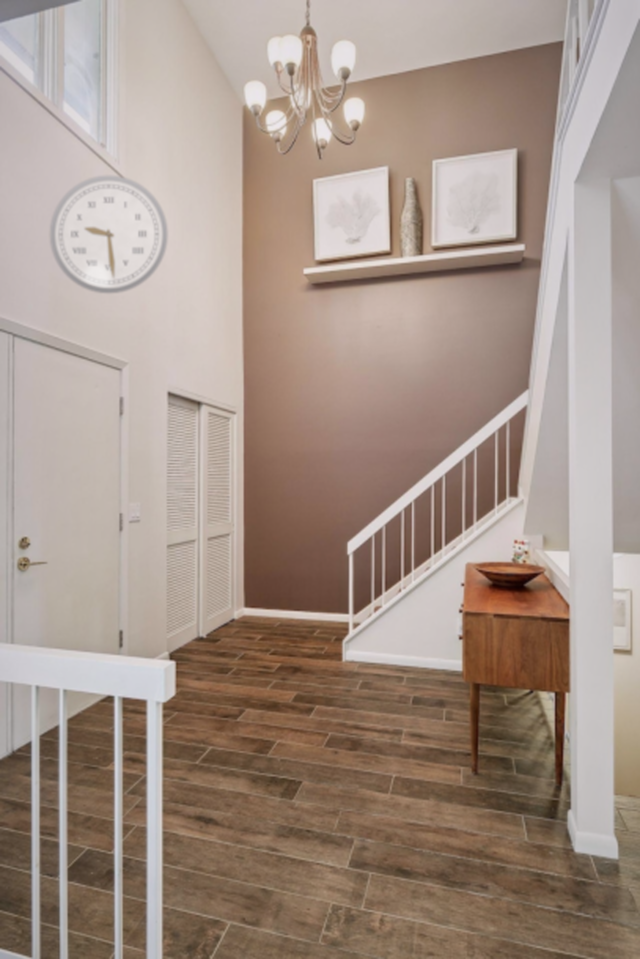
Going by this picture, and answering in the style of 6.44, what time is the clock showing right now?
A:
9.29
